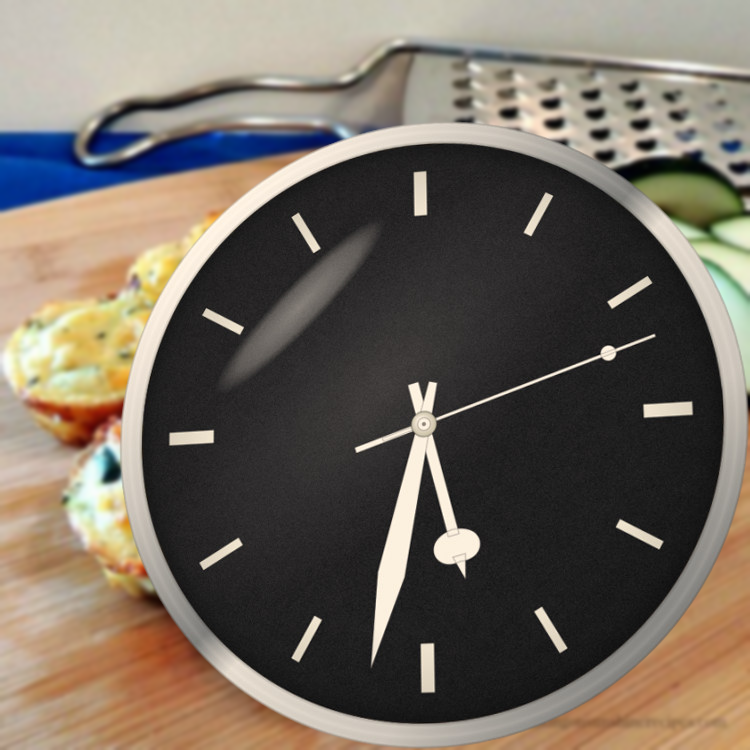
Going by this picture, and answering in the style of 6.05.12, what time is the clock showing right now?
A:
5.32.12
